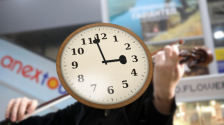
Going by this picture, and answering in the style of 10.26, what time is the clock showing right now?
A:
2.58
